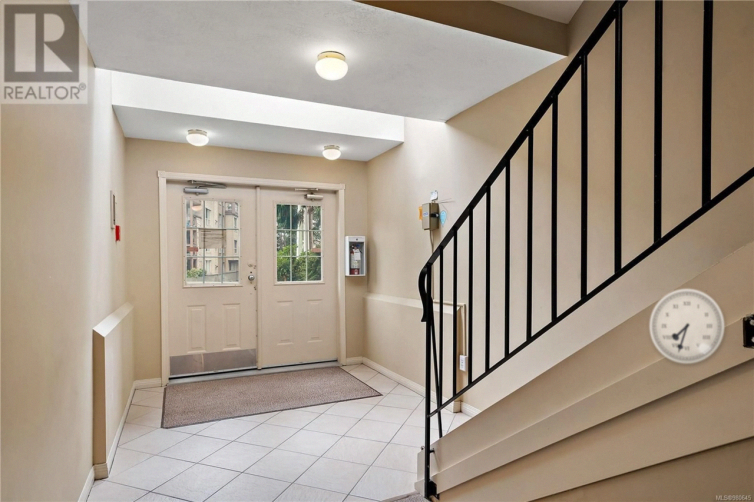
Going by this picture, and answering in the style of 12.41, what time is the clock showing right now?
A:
7.33
